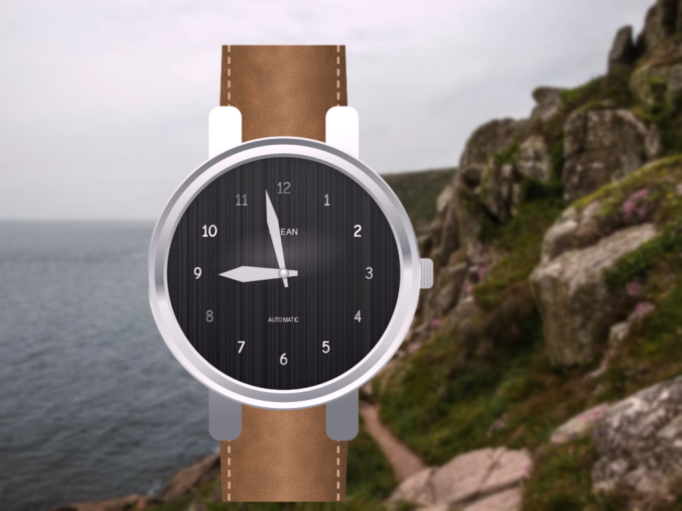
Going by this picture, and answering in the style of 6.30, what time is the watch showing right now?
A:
8.58
